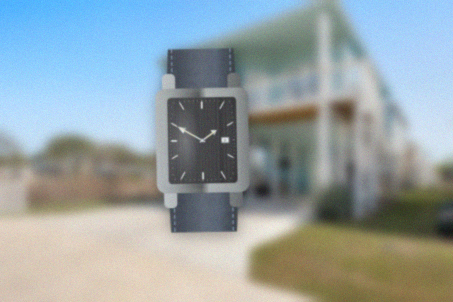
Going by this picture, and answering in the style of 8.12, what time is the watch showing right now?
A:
1.50
